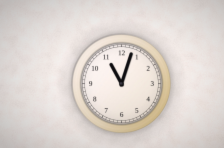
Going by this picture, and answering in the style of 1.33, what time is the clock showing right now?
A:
11.03
